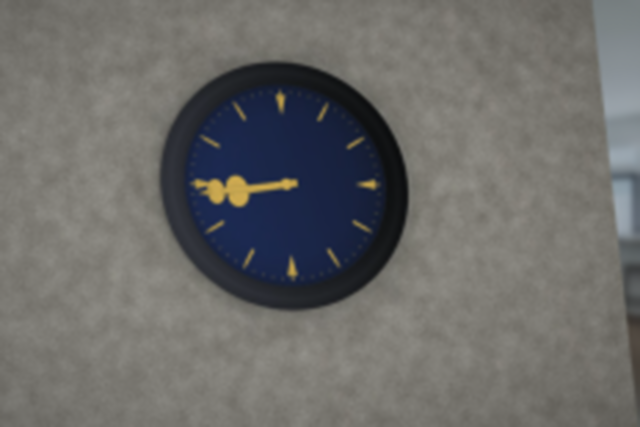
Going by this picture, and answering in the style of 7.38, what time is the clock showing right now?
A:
8.44
